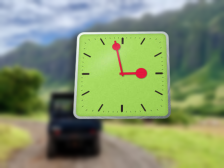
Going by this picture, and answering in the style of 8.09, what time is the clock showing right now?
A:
2.58
